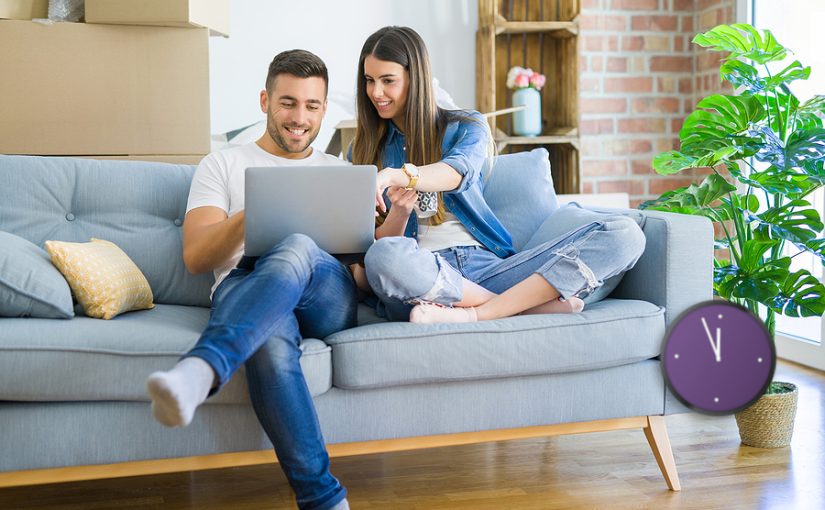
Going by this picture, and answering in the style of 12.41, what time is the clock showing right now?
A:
11.56
